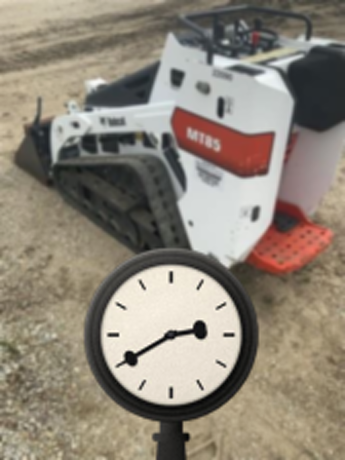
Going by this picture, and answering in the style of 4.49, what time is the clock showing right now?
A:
2.40
